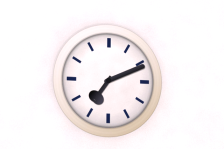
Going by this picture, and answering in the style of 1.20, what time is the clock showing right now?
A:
7.11
